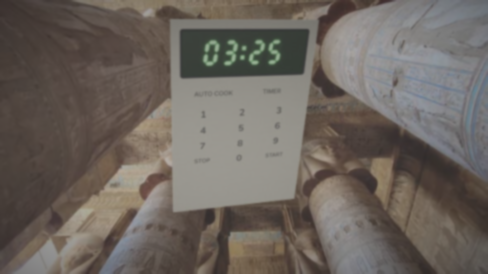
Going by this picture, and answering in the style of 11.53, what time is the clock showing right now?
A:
3.25
